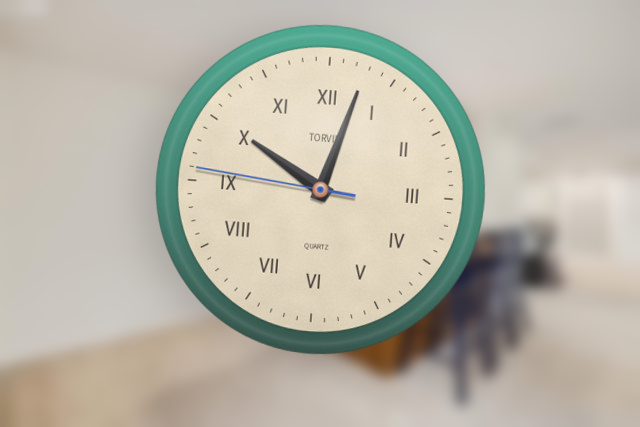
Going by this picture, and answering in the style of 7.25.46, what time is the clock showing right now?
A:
10.02.46
